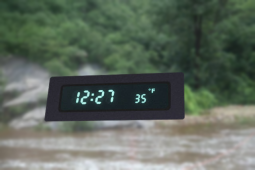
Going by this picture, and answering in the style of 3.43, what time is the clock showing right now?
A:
12.27
